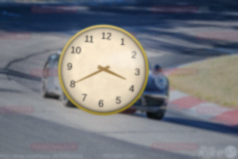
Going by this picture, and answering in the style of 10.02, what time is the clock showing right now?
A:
3.40
